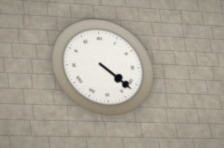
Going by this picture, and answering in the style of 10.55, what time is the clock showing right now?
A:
4.22
